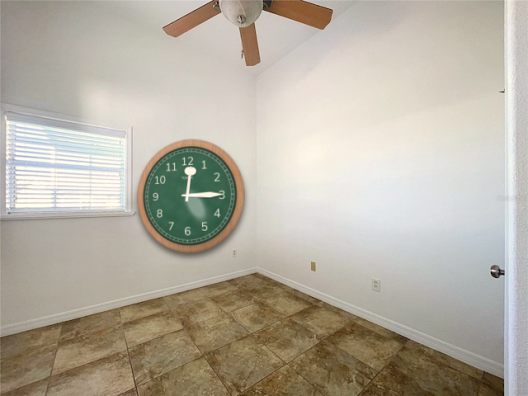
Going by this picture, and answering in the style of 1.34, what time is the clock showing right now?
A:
12.15
